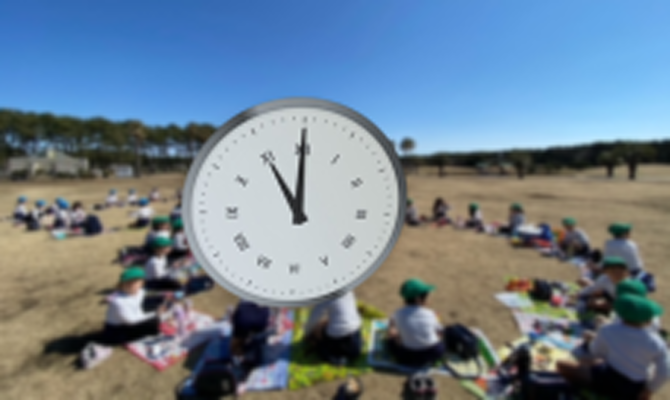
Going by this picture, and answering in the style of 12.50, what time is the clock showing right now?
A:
11.00
